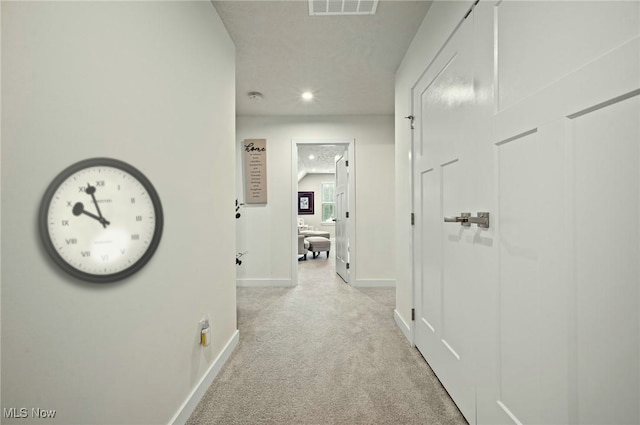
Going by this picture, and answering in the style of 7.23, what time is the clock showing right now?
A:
9.57
